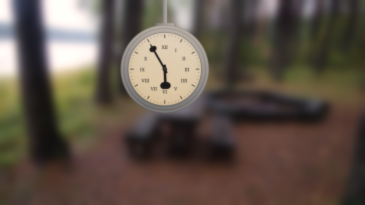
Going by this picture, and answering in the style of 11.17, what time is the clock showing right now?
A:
5.55
